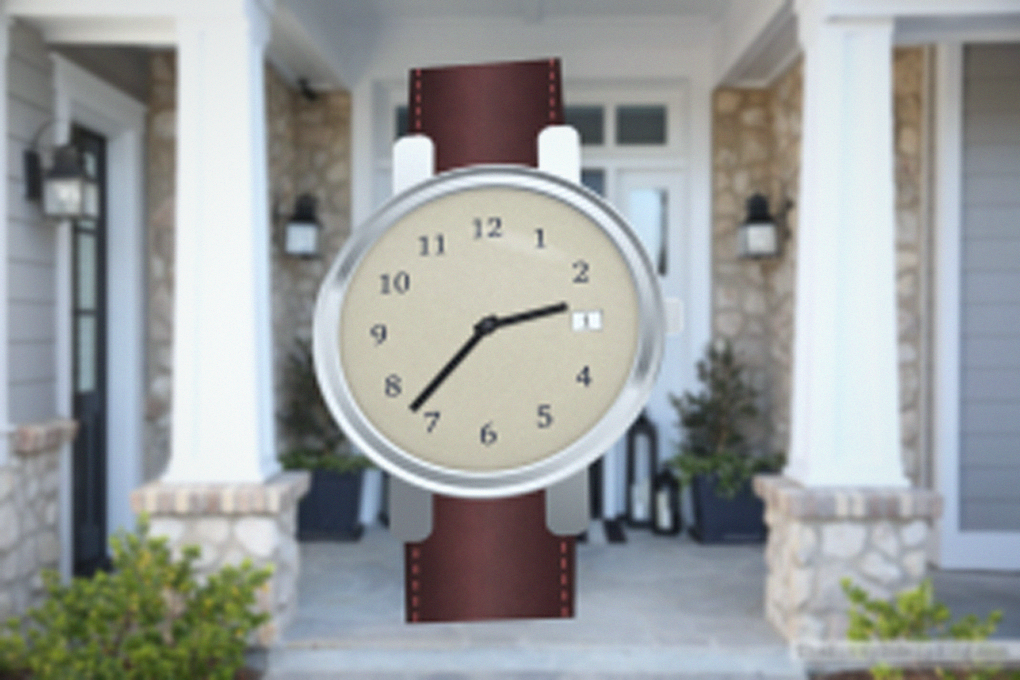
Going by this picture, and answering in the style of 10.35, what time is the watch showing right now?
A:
2.37
